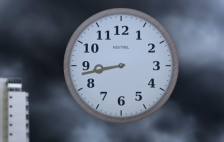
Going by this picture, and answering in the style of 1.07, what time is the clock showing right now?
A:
8.43
